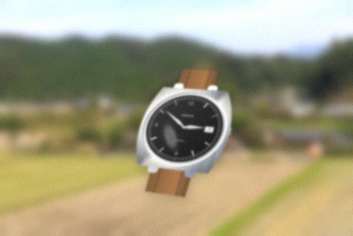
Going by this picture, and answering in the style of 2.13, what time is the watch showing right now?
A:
2.51
